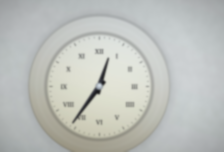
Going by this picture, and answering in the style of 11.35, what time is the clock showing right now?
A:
12.36
